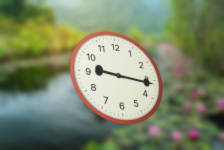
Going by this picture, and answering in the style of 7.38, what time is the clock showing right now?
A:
9.16
